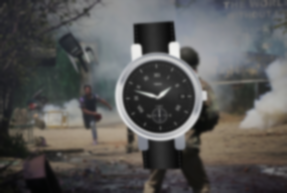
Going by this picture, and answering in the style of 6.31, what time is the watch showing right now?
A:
1.48
